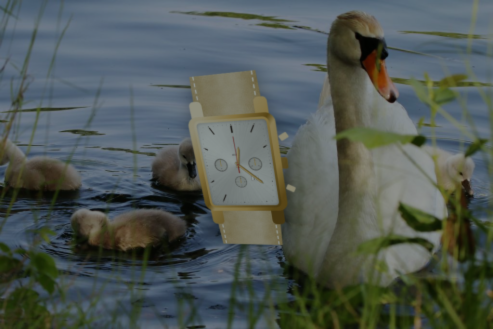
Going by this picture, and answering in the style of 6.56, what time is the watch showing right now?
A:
12.22
